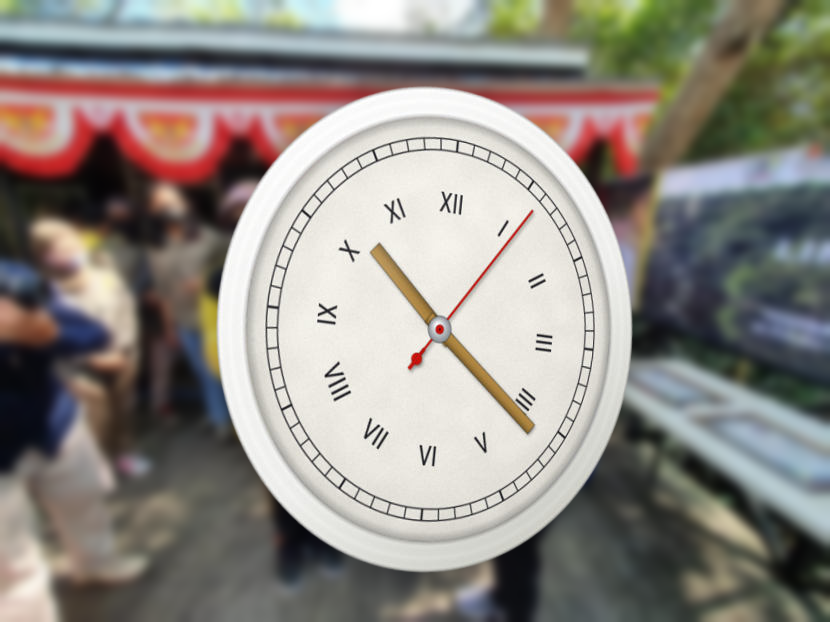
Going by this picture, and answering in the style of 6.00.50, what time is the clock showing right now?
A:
10.21.06
